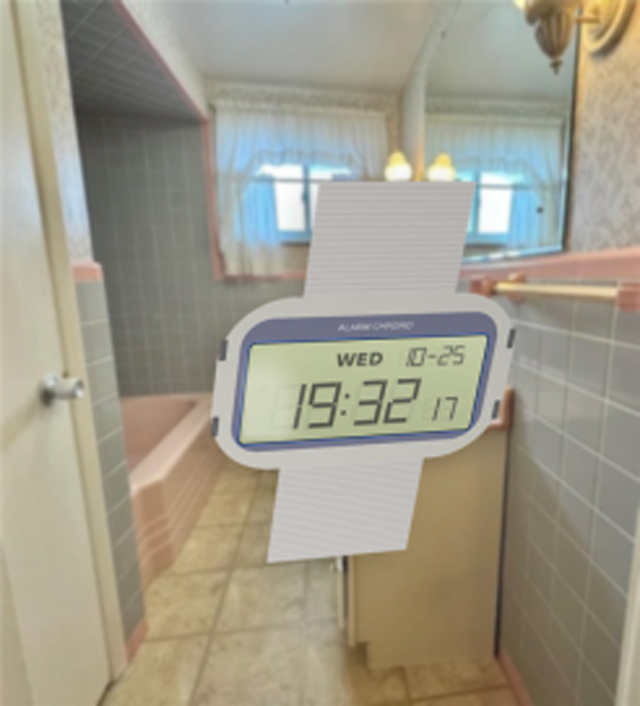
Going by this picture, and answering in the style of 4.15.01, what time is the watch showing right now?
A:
19.32.17
